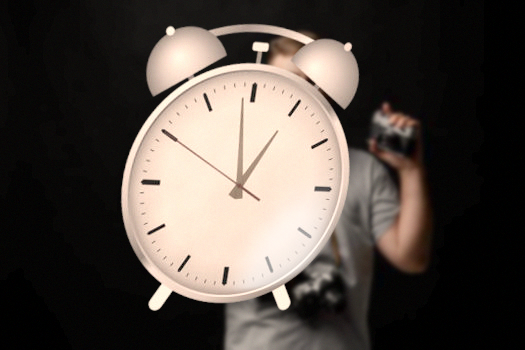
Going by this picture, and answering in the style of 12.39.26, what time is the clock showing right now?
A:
12.58.50
